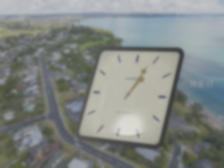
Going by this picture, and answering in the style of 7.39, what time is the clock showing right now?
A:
1.04
